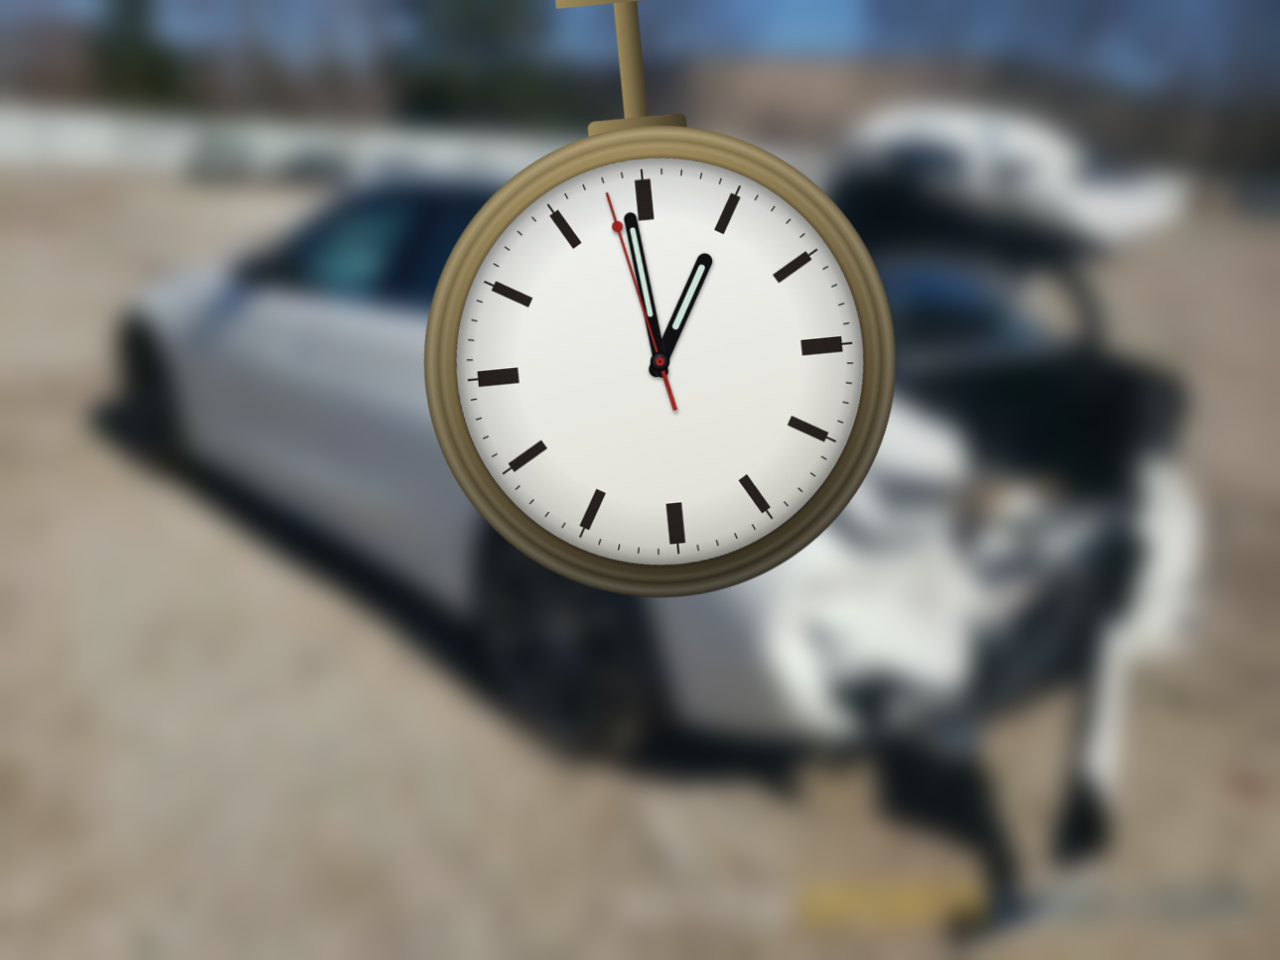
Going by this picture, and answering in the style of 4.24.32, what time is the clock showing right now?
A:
12.58.58
